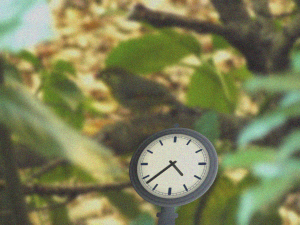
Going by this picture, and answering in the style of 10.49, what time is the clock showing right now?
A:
4.38
